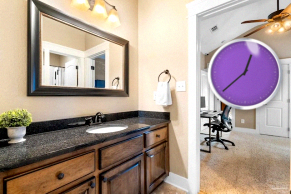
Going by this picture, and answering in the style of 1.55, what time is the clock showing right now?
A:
12.38
